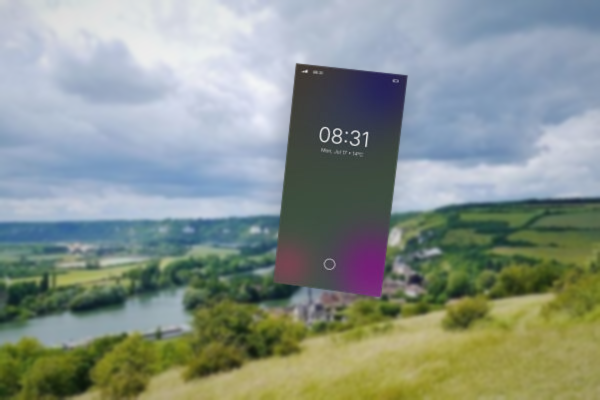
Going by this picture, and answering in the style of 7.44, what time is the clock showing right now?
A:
8.31
